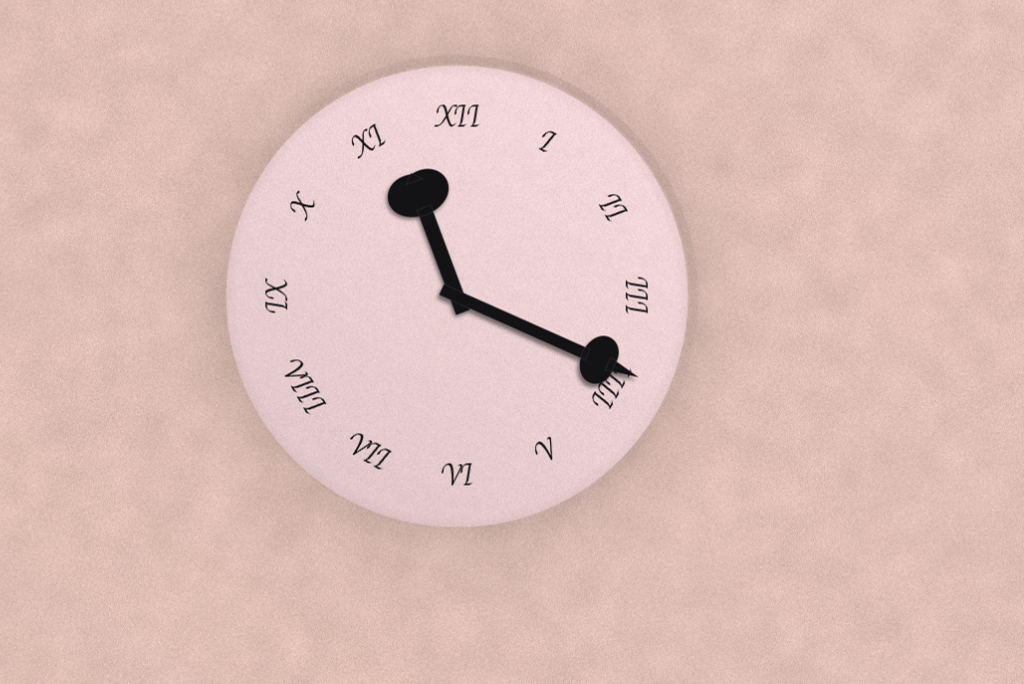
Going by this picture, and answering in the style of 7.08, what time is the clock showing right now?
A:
11.19
